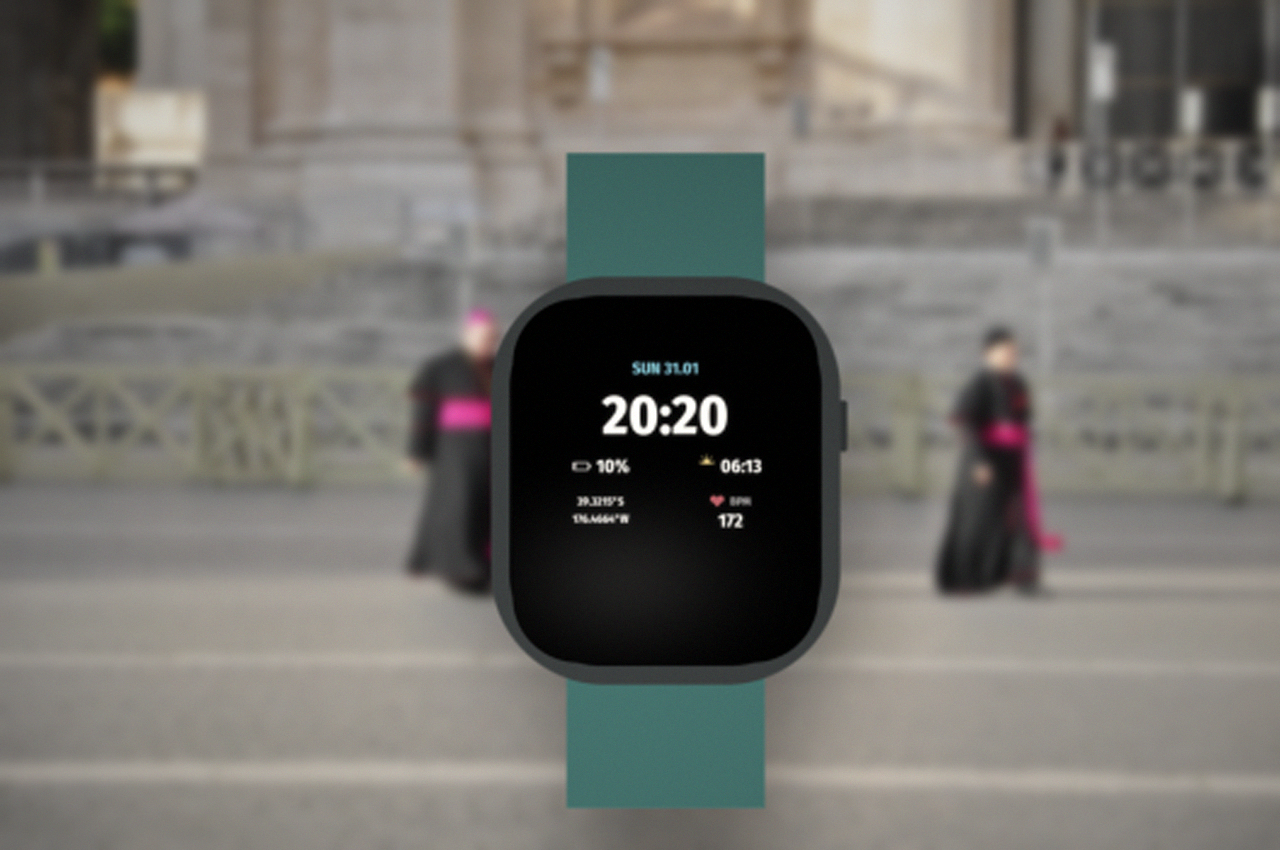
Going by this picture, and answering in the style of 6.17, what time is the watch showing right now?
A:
20.20
